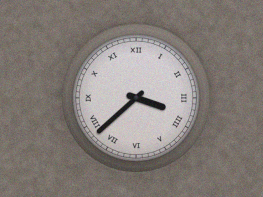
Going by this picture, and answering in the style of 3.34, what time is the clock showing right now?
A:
3.38
